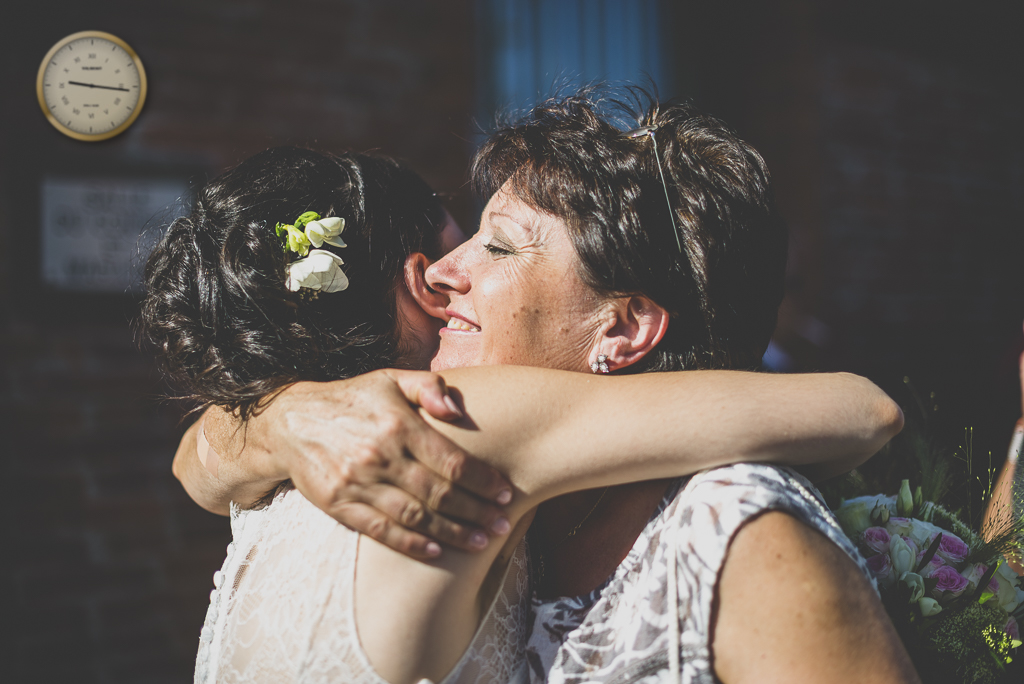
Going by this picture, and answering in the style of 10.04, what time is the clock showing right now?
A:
9.16
